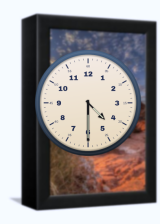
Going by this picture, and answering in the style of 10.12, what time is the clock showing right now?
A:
4.30
